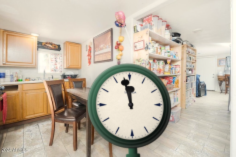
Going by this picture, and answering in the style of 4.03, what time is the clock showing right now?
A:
11.58
